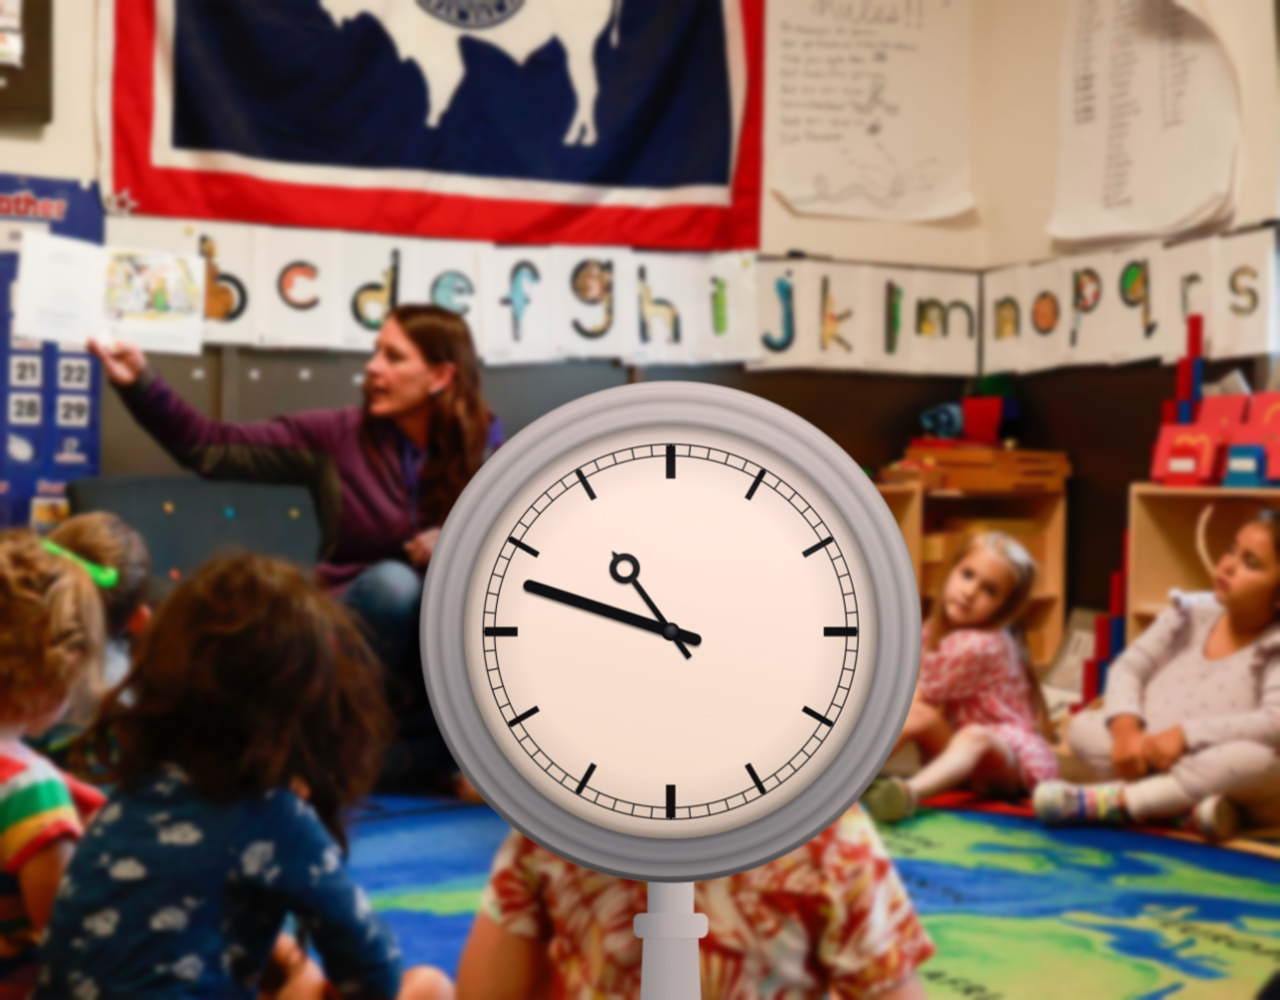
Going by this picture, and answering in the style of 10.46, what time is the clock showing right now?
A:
10.48
